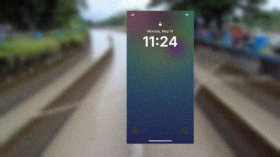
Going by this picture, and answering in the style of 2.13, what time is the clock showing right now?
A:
11.24
